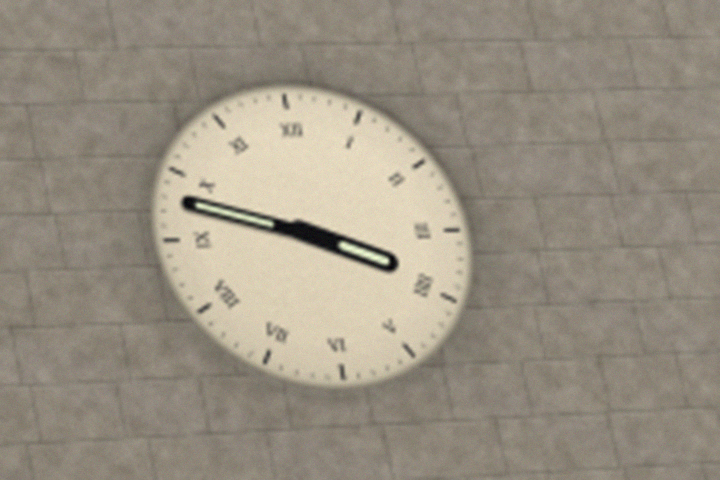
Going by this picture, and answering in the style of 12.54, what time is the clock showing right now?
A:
3.48
